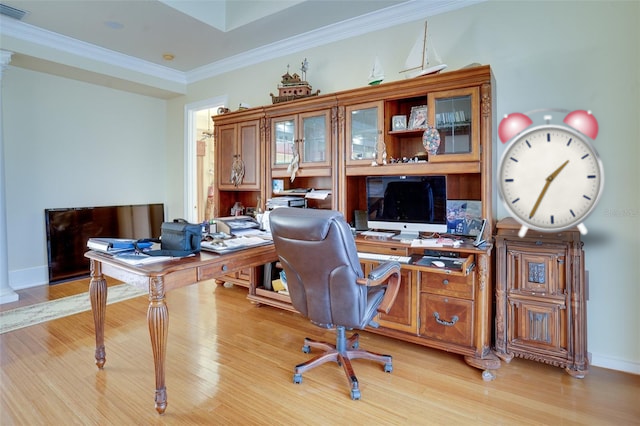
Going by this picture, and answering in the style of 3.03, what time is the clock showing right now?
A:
1.35
